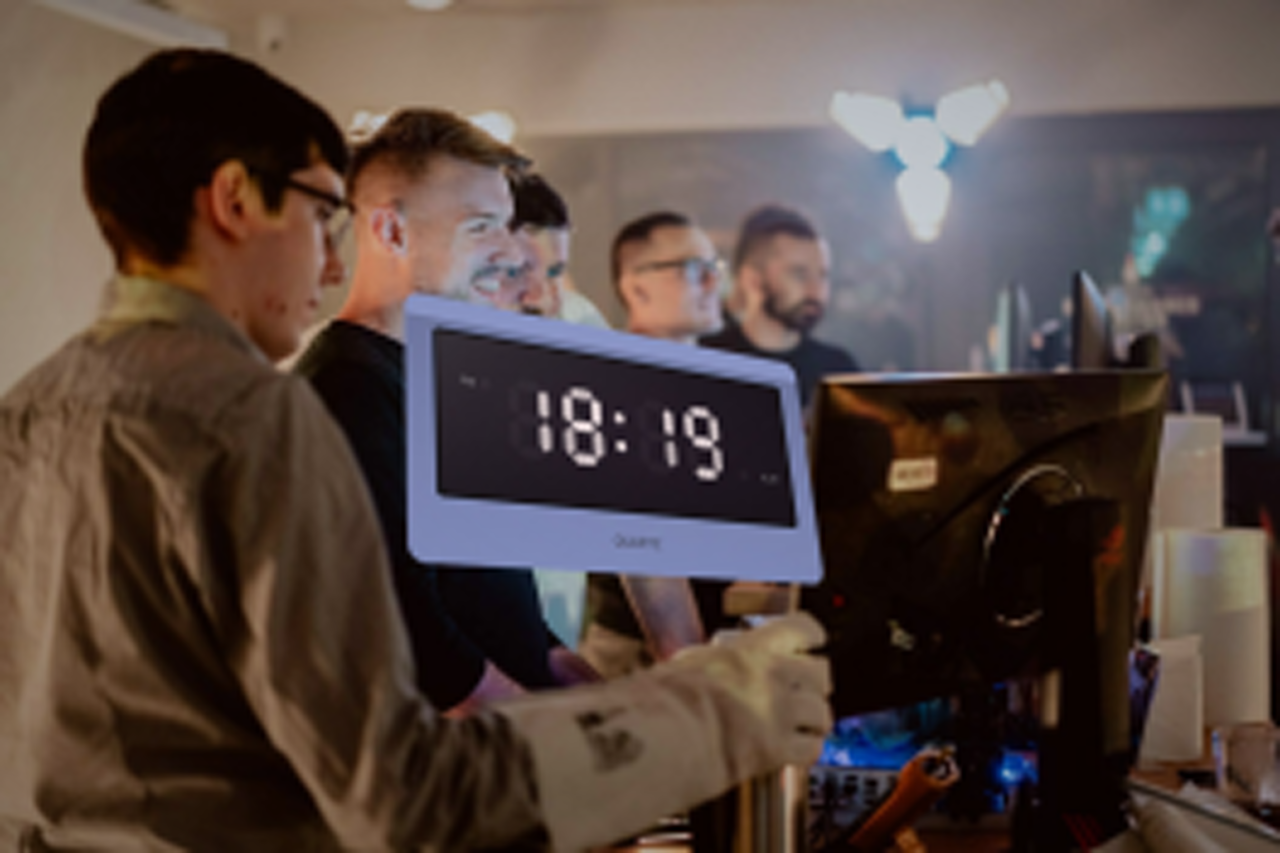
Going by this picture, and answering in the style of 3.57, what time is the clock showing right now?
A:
18.19
